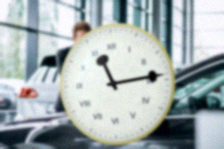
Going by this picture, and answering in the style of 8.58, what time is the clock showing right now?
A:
11.14
